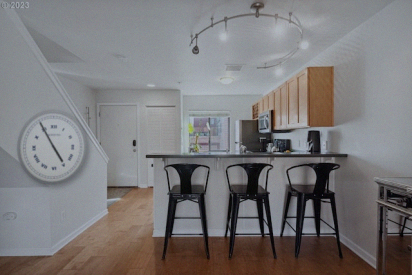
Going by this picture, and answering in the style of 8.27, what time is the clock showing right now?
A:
4.55
